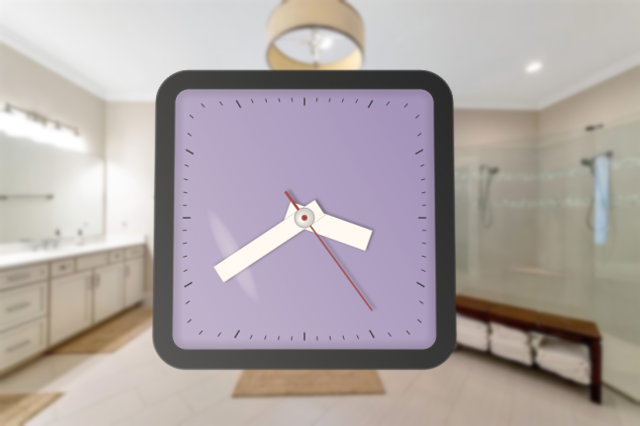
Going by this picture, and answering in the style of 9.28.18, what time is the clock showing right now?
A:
3.39.24
